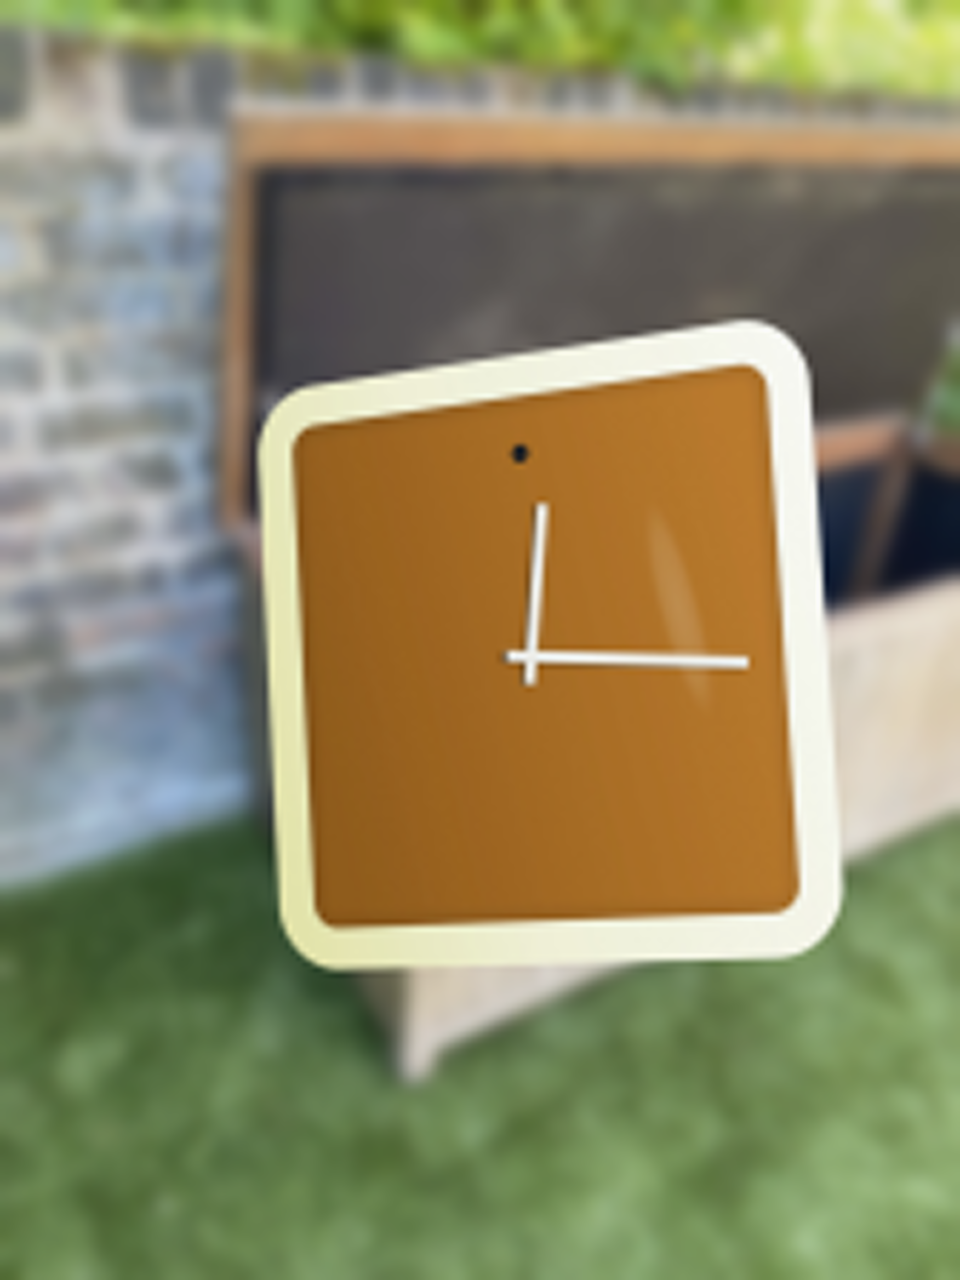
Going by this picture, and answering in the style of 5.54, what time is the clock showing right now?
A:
12.16
